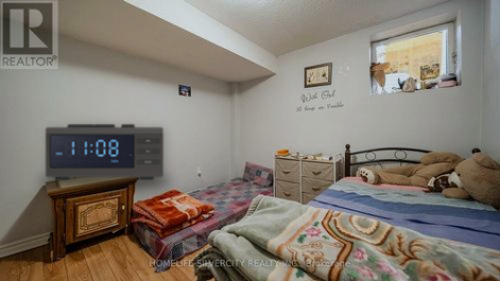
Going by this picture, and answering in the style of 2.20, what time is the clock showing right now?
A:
11.08
